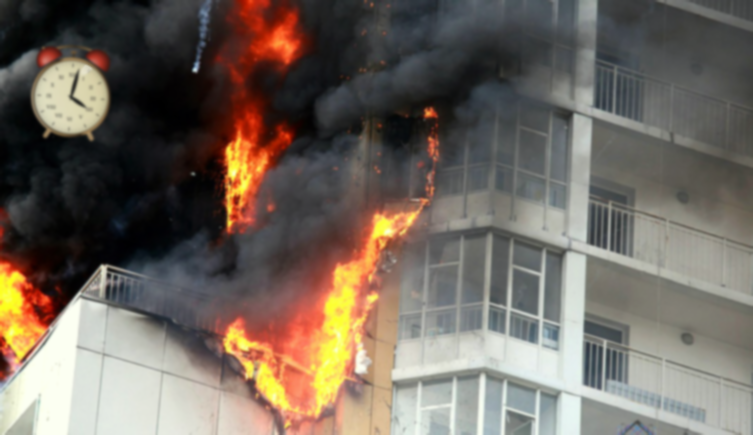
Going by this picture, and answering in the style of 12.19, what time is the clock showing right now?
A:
4.02
